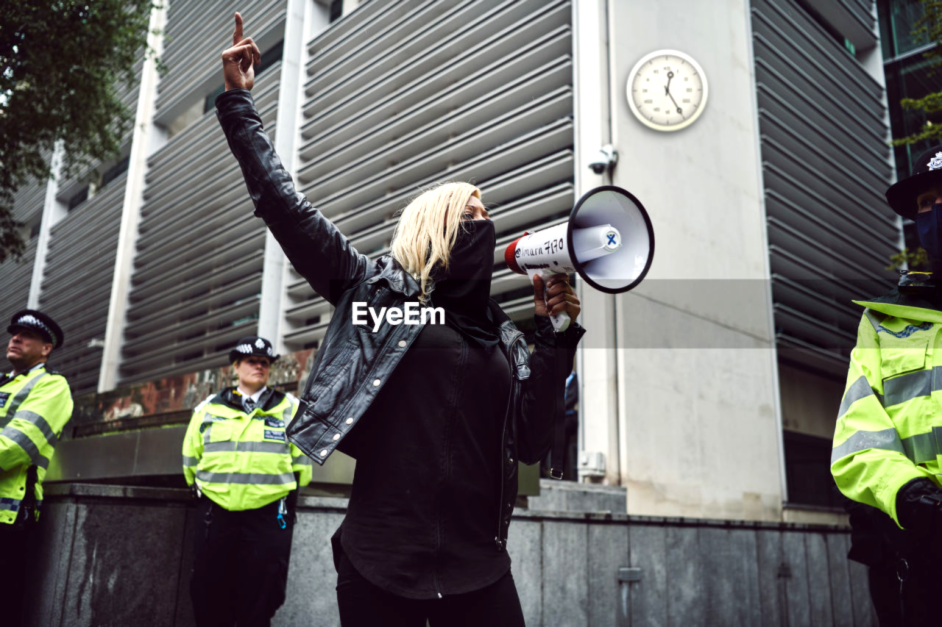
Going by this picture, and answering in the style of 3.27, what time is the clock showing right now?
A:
12.25
